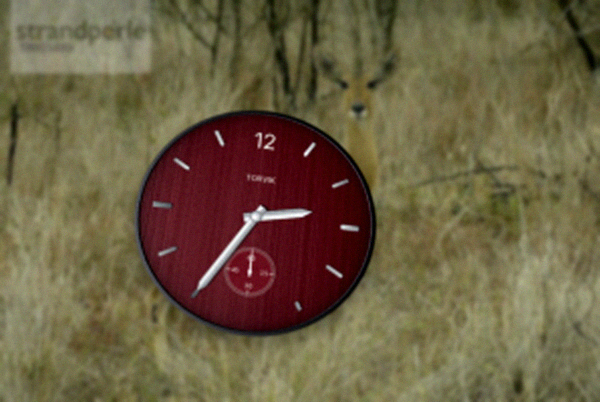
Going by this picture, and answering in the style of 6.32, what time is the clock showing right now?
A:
2.35
